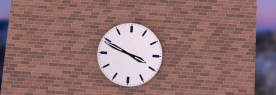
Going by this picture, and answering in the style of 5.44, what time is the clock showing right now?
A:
3.49
